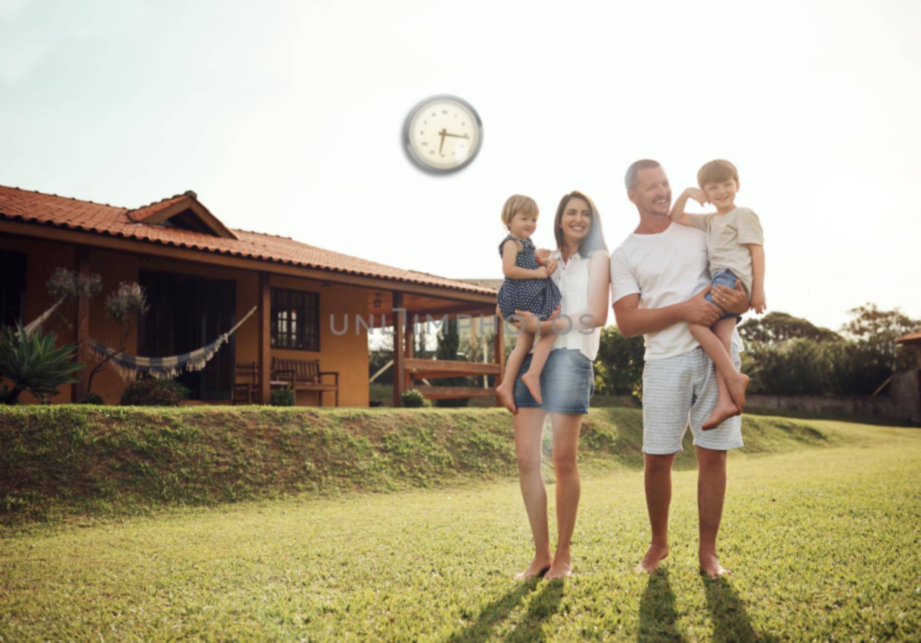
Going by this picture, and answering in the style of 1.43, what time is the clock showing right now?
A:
6.16
